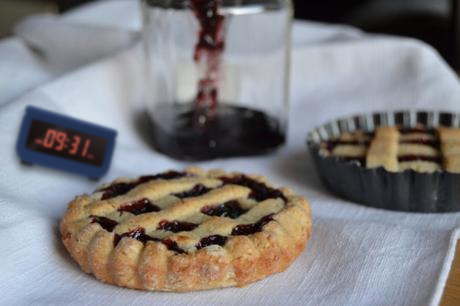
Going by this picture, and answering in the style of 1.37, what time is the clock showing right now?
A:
9.31
